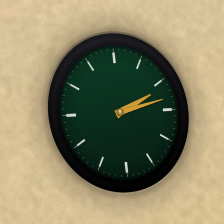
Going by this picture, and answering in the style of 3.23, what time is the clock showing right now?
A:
2.13
